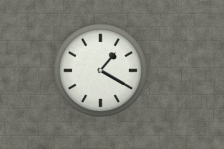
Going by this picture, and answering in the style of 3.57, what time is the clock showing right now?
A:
1.20
